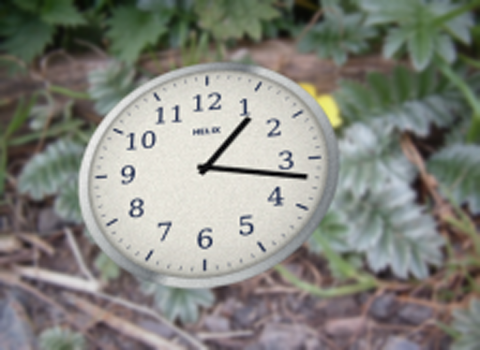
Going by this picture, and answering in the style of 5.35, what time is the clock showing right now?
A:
1.17
